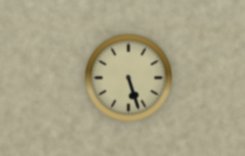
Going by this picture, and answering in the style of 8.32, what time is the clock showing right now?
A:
5.27
